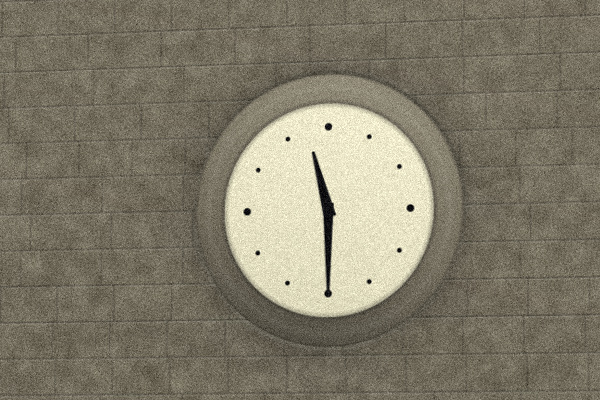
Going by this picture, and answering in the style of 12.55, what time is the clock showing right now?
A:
11.30
